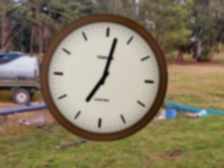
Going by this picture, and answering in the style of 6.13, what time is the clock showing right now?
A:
7.02
